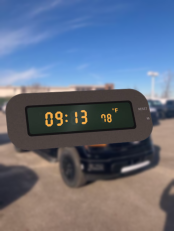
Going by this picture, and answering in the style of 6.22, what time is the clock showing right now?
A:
9.13
